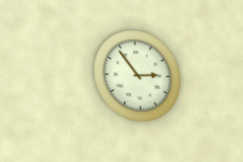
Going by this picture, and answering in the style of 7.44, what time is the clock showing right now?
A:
2.54
